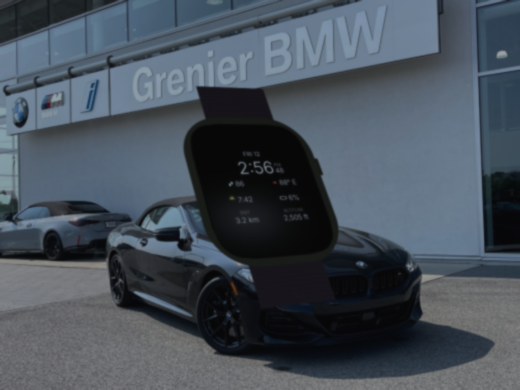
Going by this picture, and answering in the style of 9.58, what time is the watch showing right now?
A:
2.56
